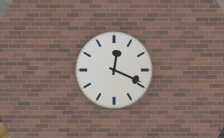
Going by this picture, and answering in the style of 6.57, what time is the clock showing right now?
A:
12.19
